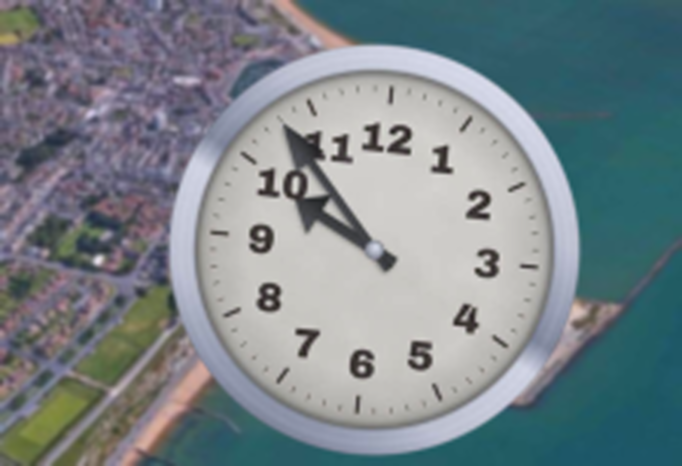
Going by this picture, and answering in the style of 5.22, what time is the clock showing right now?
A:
9.53
